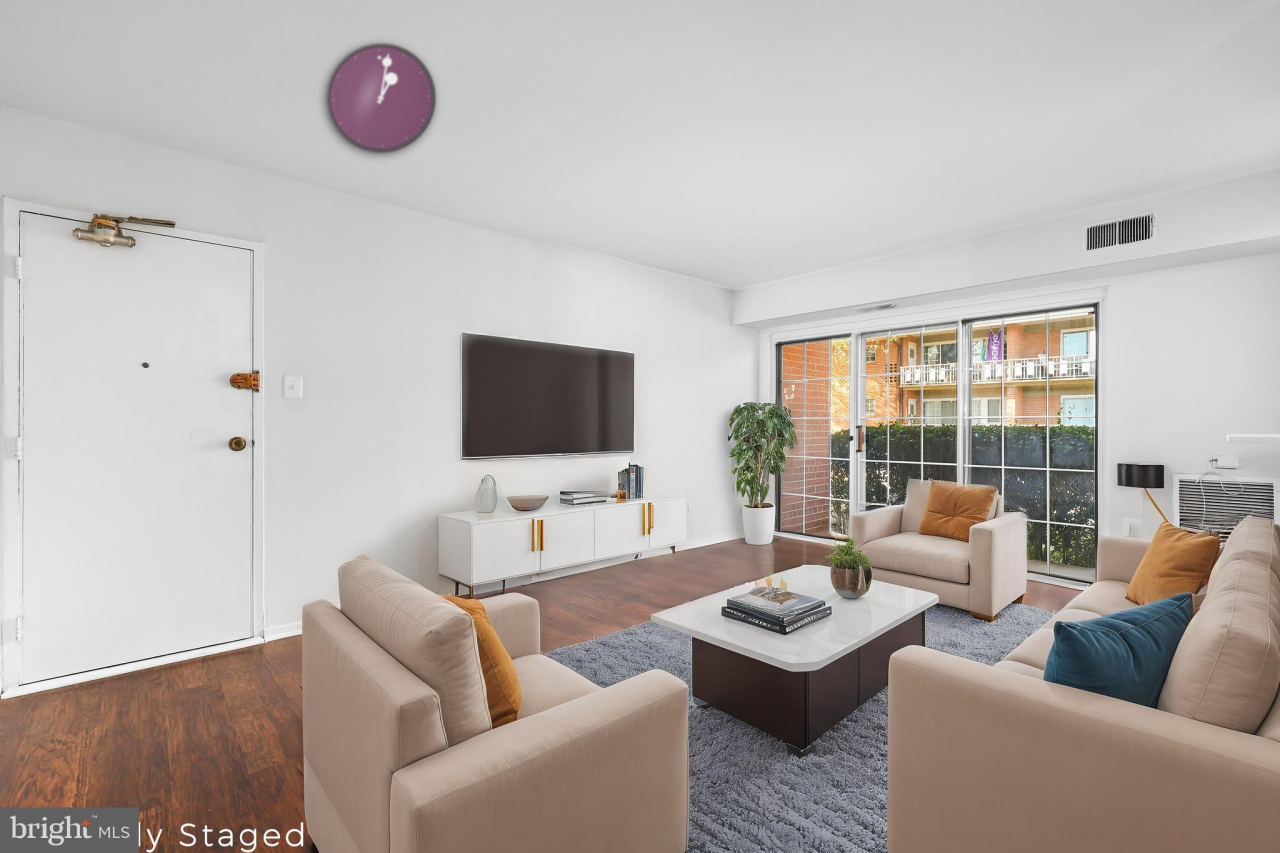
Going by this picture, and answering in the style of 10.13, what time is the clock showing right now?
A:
1.02
